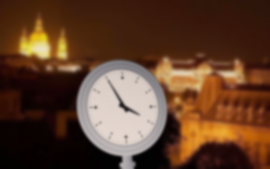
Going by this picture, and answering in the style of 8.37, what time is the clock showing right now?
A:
3.55
